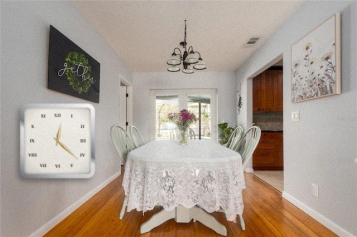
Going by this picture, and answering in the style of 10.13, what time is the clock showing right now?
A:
12.22
